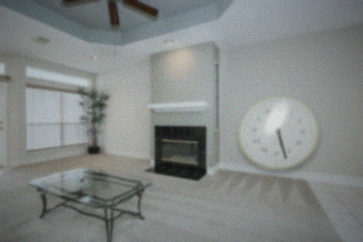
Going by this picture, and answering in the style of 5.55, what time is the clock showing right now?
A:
5.27
